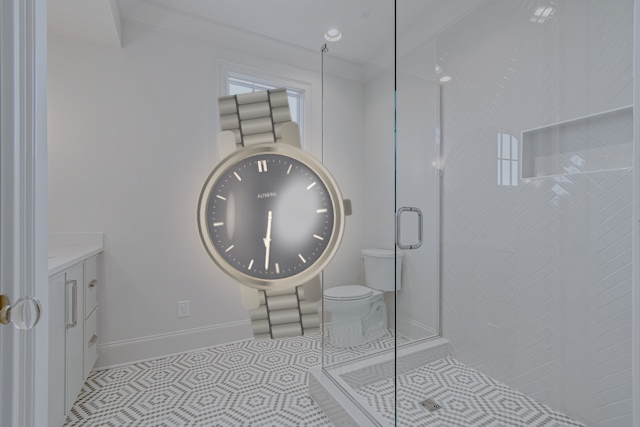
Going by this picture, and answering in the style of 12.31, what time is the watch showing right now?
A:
6.32
